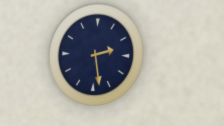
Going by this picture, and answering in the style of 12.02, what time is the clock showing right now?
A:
2.28
